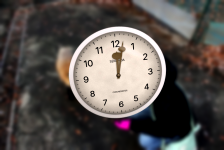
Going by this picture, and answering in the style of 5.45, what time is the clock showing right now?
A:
12.02
